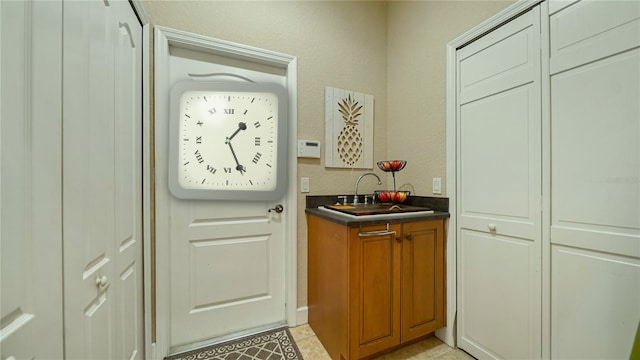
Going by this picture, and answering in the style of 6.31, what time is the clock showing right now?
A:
1.26
